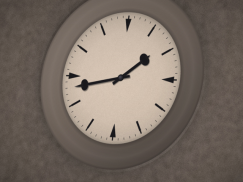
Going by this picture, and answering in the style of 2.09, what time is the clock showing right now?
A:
1.43
